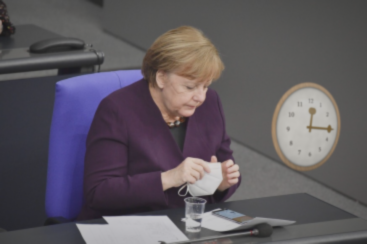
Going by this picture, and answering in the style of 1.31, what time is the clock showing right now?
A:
12.16
